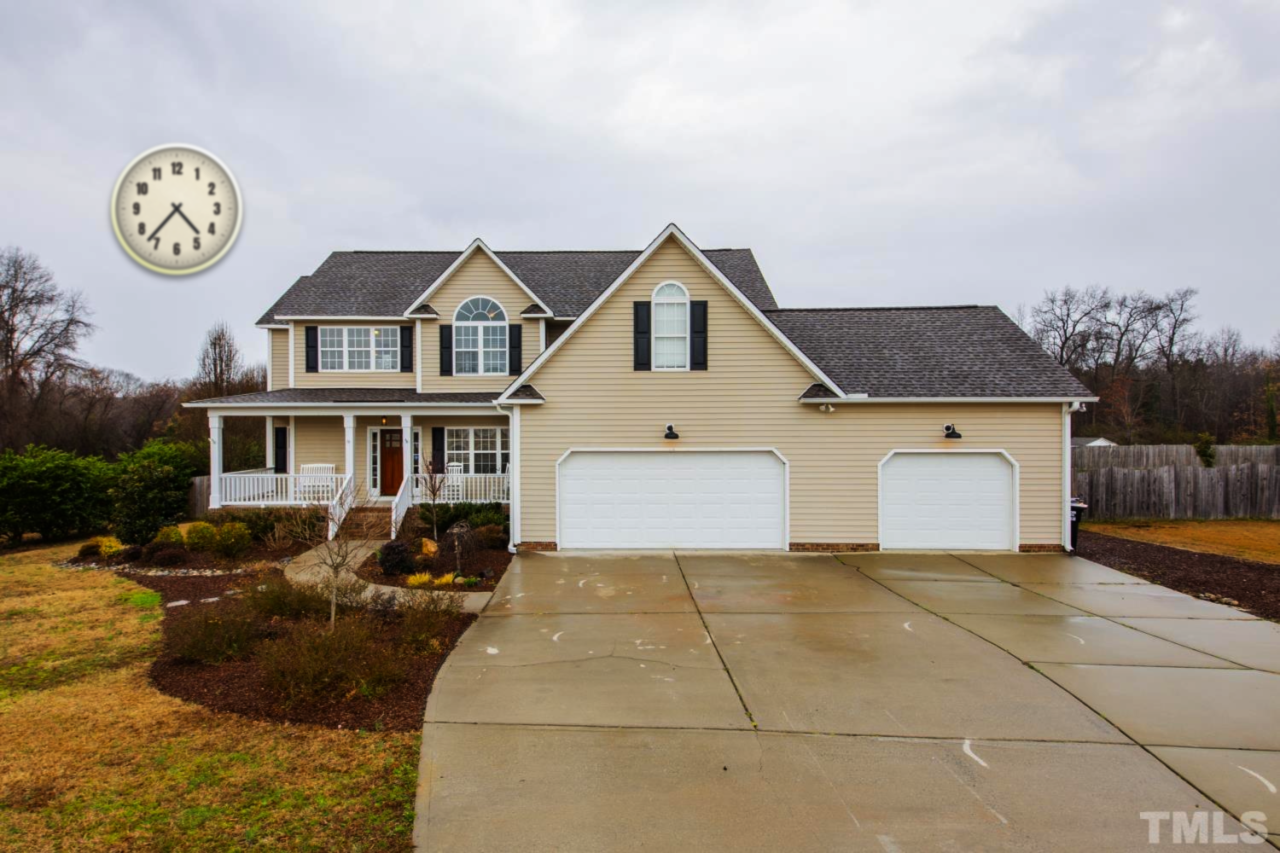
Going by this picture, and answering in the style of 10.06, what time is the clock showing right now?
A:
4.37
